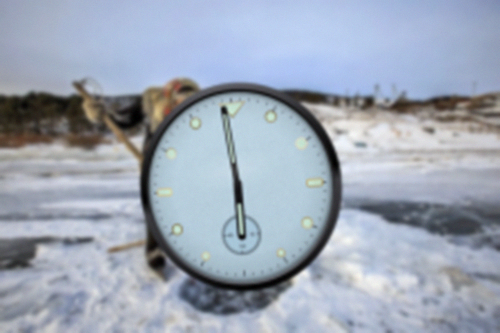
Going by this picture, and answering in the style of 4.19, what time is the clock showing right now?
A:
5.59
